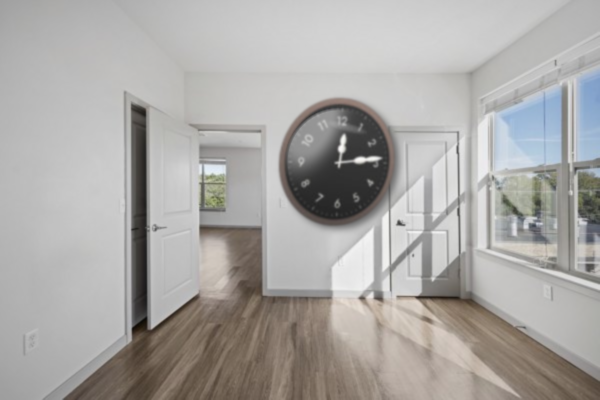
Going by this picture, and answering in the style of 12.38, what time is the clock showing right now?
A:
12.14
